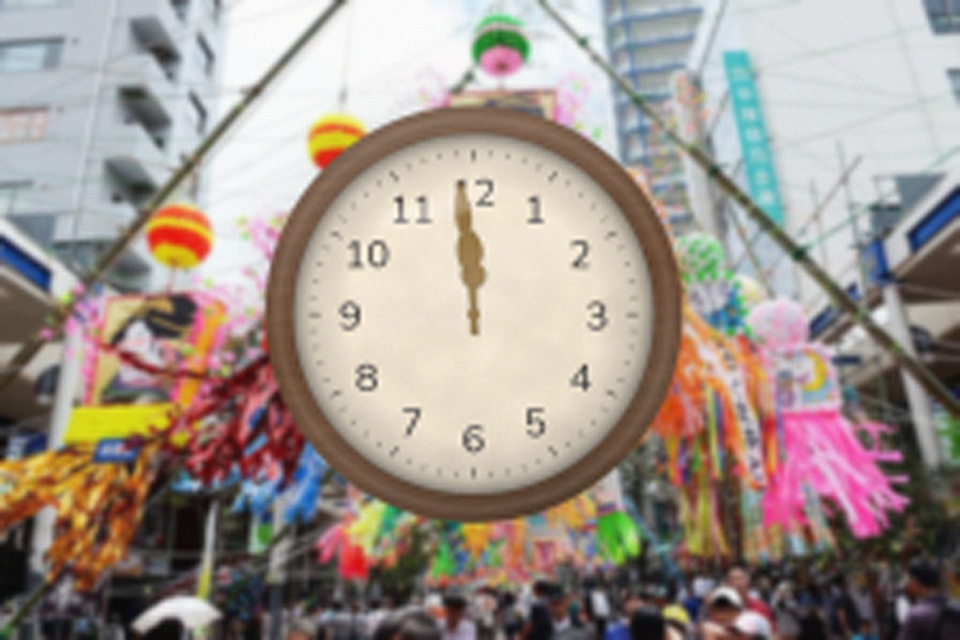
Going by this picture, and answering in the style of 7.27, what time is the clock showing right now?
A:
11.59
